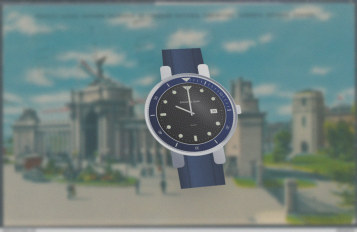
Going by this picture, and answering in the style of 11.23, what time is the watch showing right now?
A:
10.00
